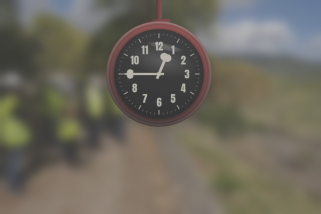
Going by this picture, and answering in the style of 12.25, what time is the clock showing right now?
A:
12.45
